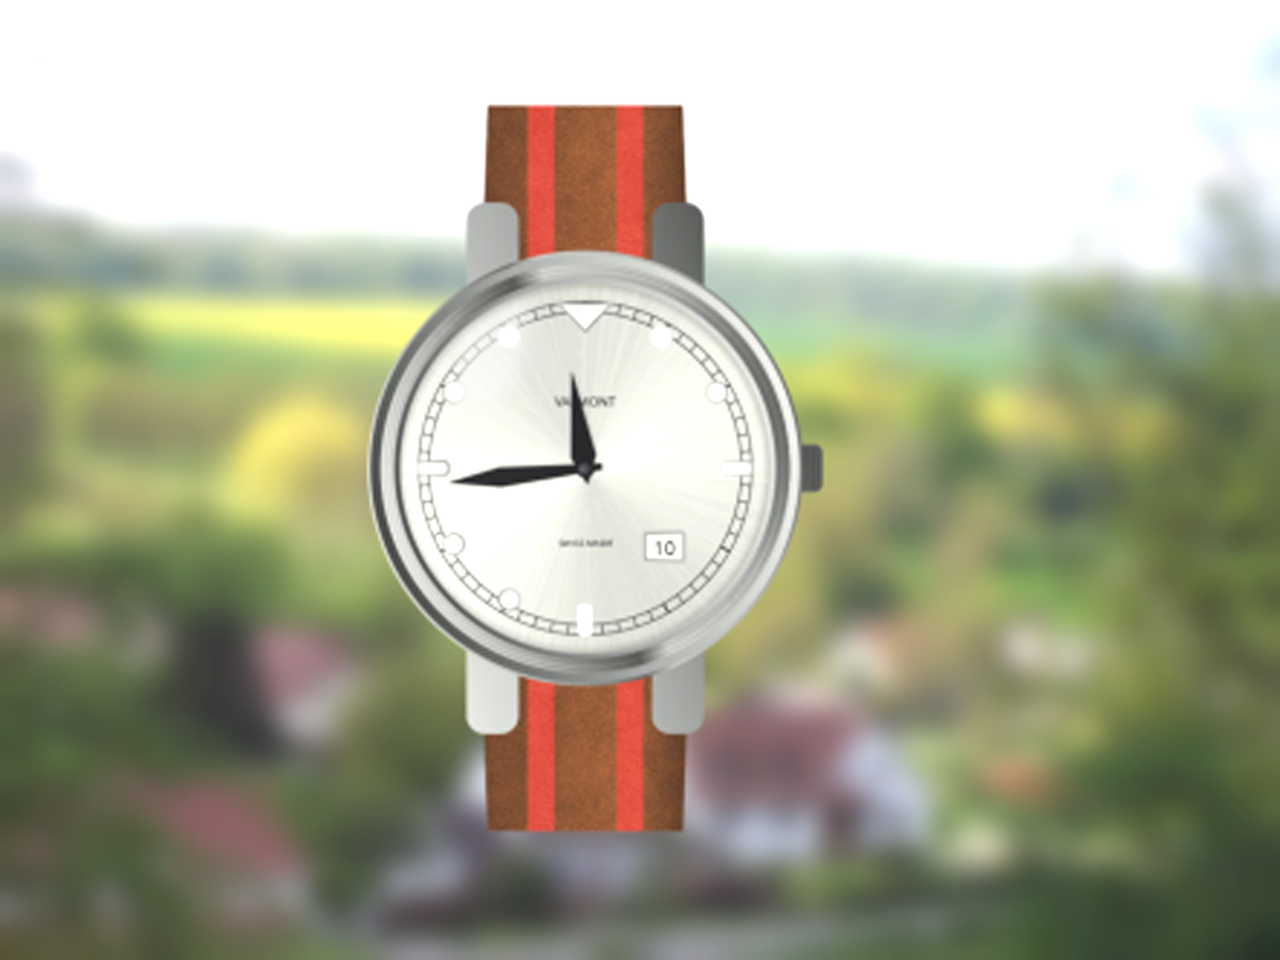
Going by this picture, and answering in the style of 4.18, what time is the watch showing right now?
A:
11.44
